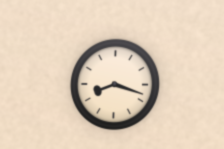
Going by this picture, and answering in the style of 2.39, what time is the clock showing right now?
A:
8.18
